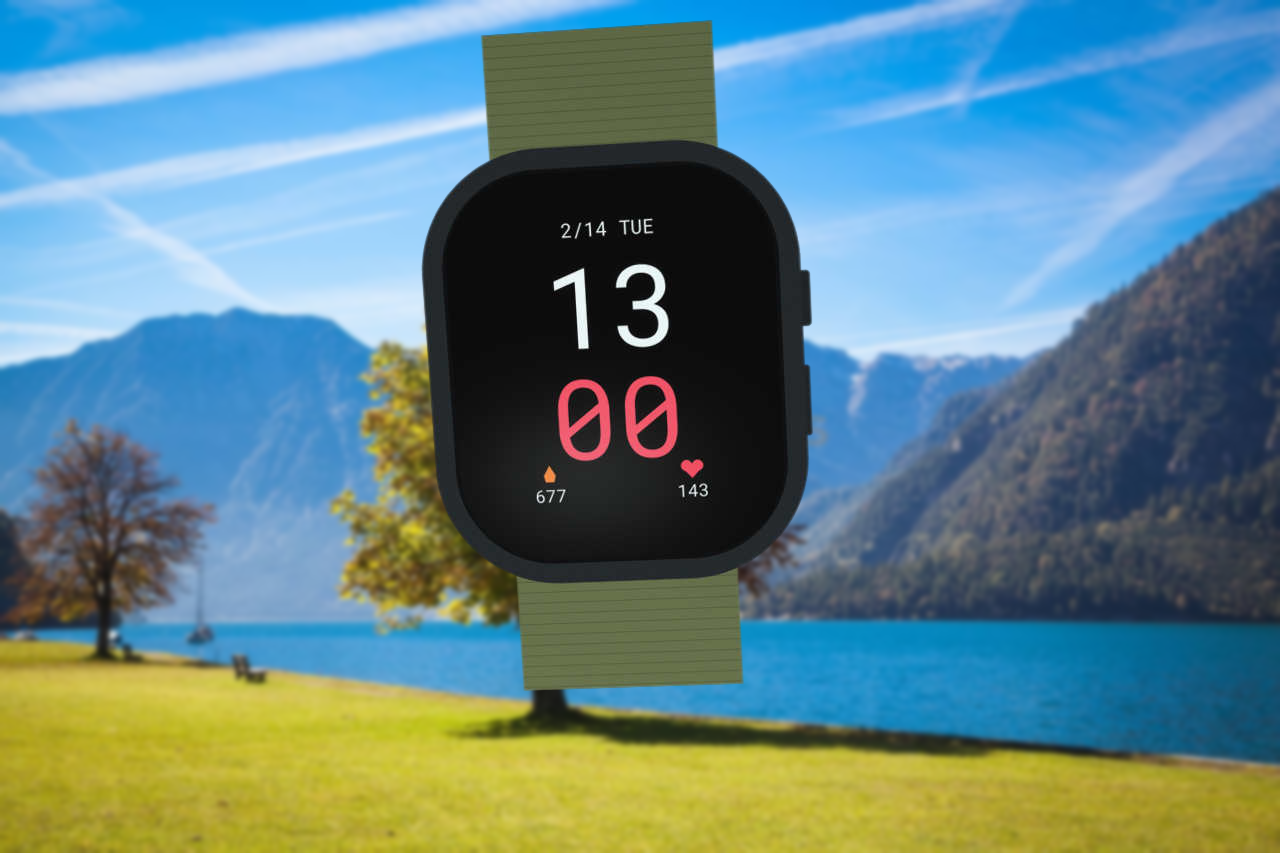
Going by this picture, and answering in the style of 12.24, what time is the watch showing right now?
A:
13.00
